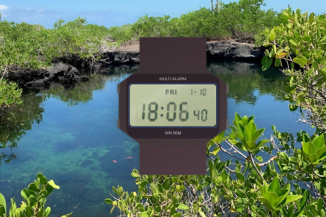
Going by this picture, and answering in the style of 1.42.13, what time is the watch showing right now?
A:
18.06.40
